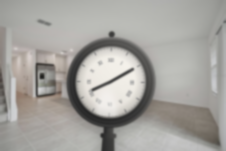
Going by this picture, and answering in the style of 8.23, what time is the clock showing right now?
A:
8.10
